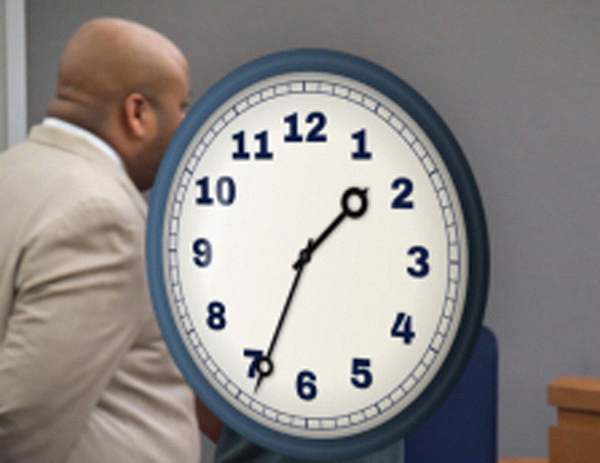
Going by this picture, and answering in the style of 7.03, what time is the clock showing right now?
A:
1.34
